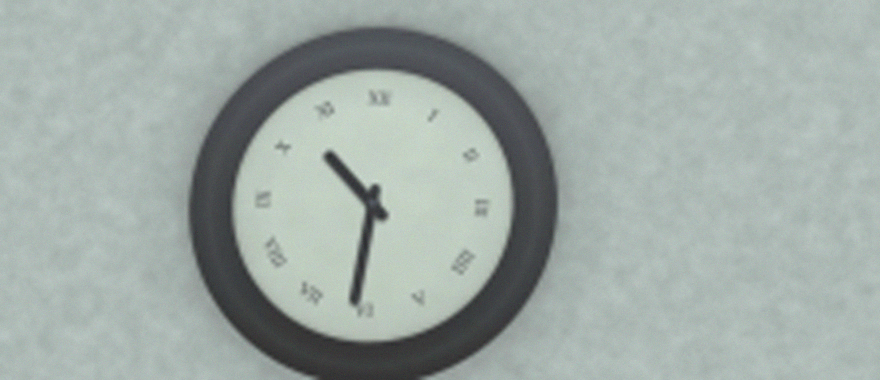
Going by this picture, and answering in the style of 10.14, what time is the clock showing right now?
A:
10.31
